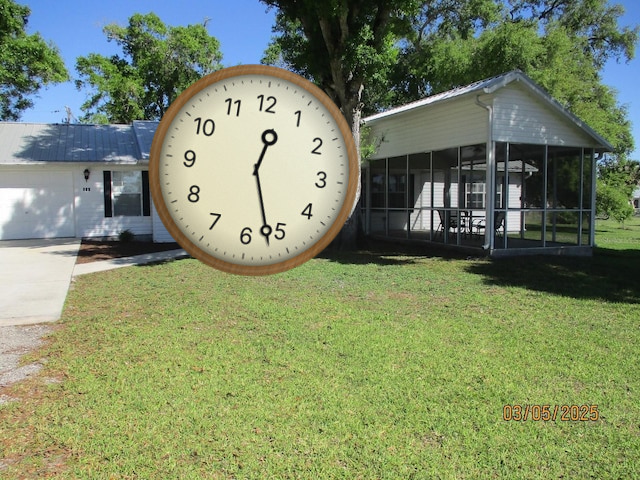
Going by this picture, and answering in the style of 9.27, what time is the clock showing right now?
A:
12.27
